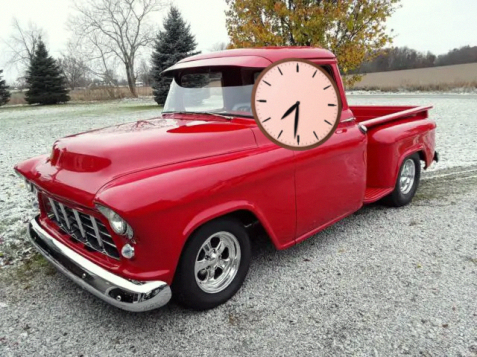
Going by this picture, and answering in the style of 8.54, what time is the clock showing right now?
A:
7.31
